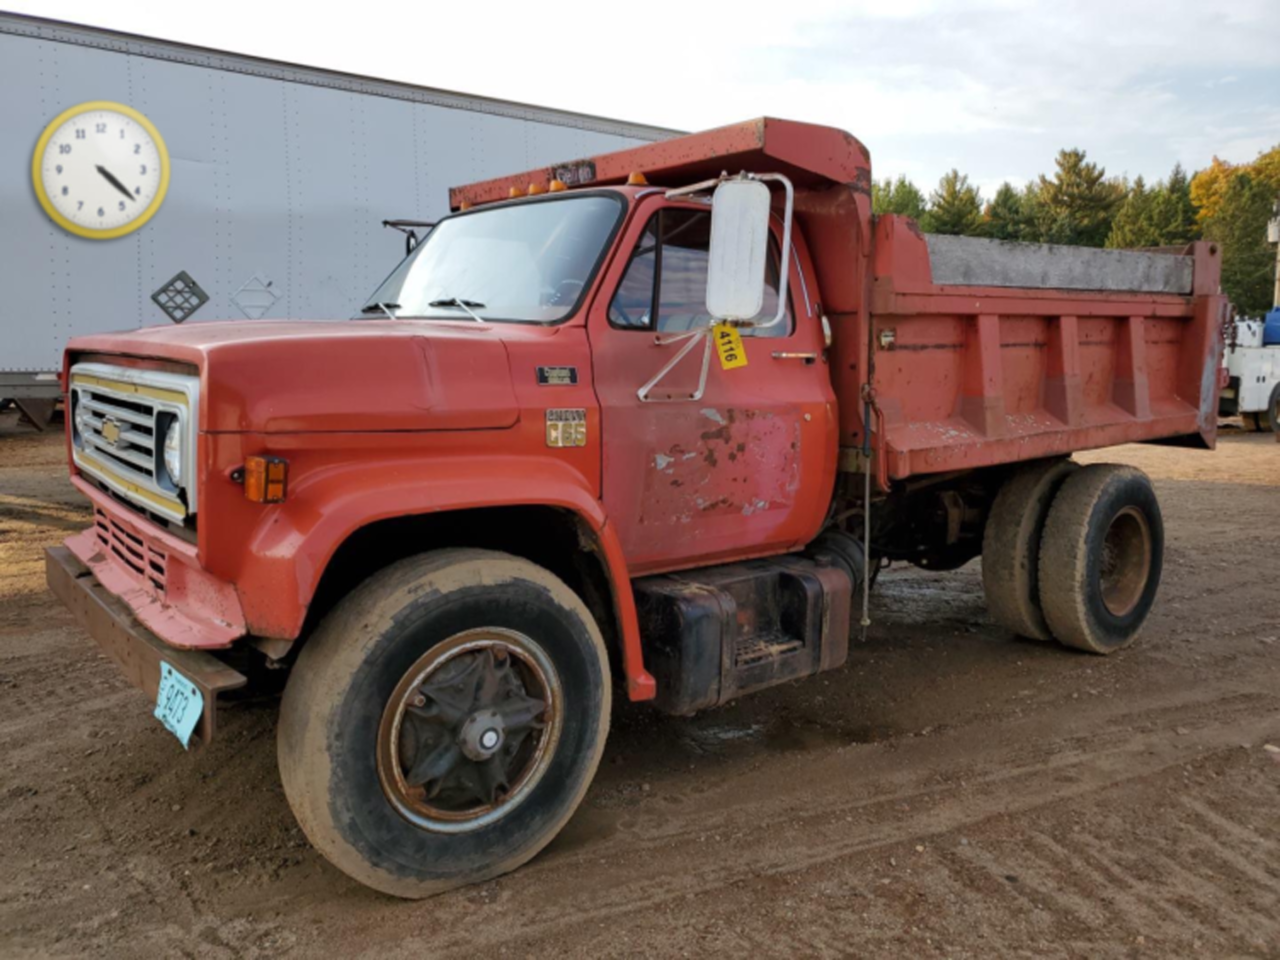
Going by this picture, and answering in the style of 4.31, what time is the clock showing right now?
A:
4.22
